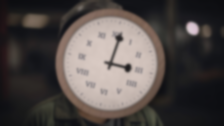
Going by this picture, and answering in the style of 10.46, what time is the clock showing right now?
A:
3.01
